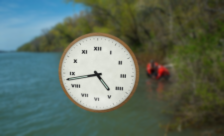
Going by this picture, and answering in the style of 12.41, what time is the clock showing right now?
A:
4.43
